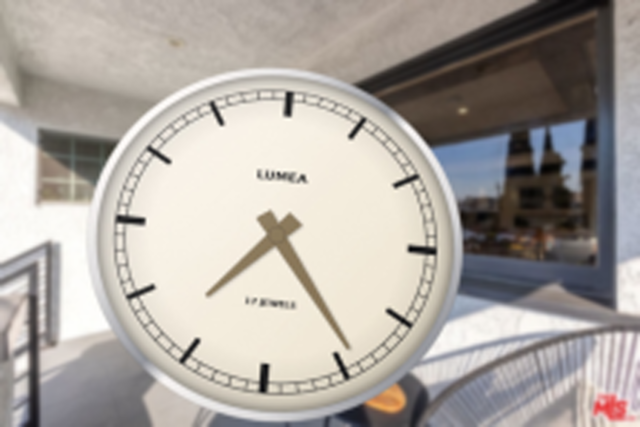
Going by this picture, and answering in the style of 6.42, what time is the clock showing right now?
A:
7.24
